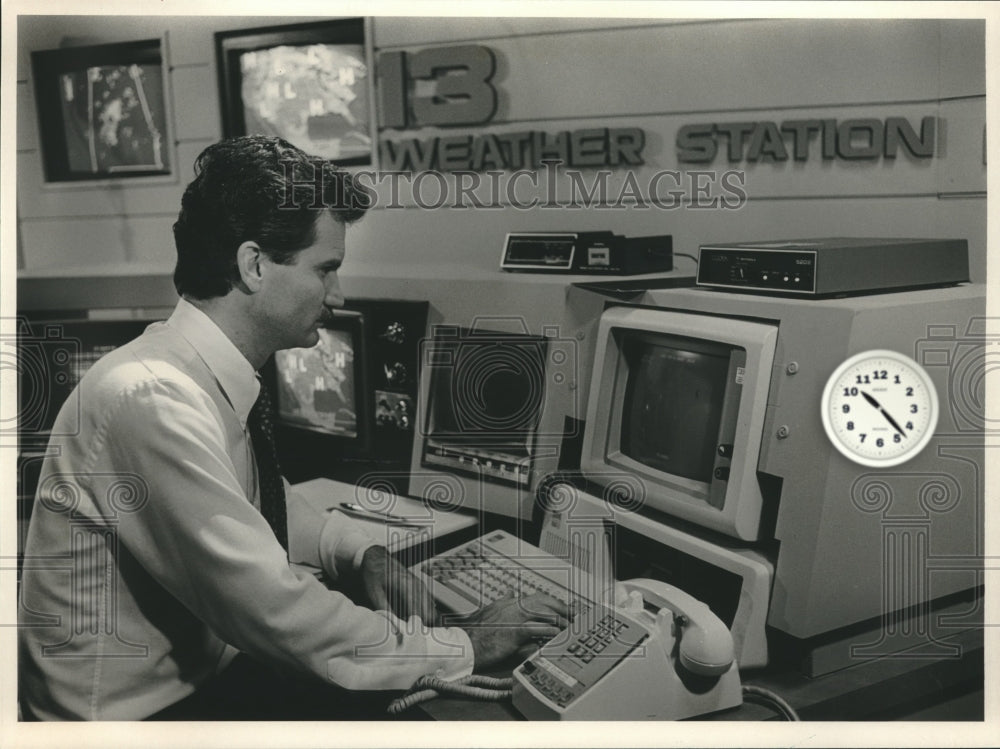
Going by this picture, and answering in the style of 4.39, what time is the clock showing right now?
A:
10.23
